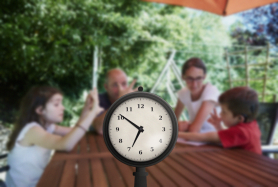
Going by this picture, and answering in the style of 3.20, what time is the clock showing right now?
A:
6.51
